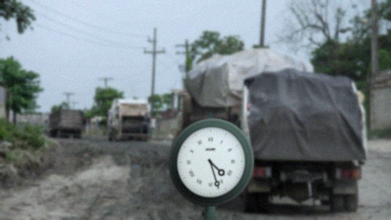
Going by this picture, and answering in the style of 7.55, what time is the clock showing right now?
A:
4.27
